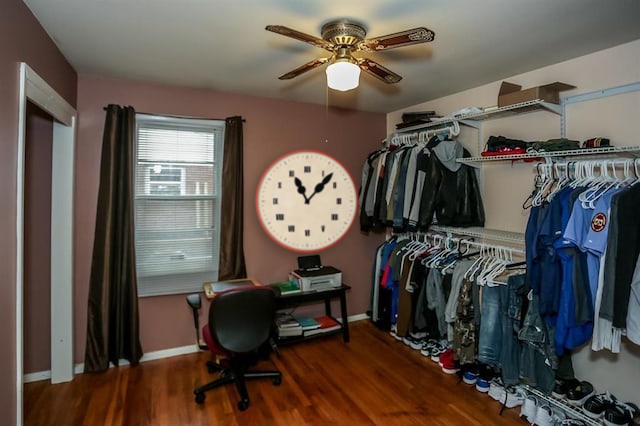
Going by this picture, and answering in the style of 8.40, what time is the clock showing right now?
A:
11.07
